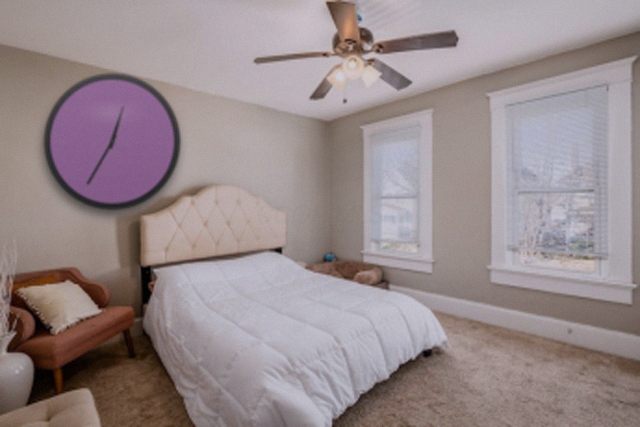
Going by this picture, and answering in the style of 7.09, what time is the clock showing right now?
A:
12.35
